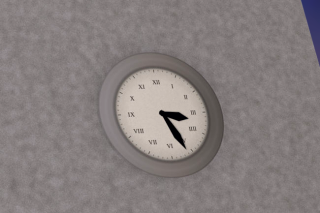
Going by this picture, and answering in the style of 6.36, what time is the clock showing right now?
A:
3.26
